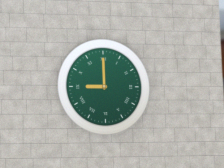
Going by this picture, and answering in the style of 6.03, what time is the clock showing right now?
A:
9.00
